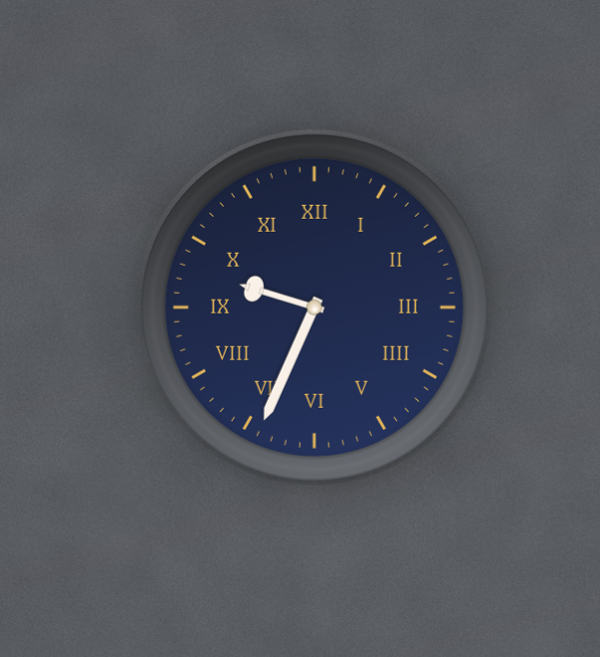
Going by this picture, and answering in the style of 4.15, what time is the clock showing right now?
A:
9.34
